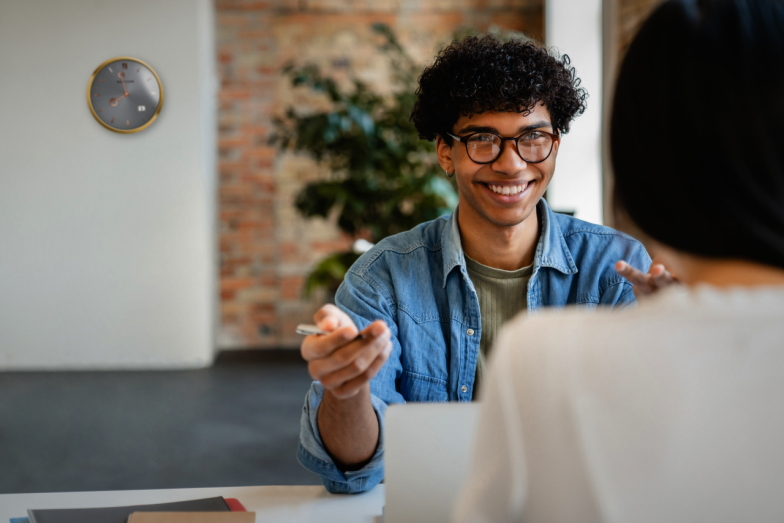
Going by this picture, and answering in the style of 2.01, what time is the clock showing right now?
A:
7.58
